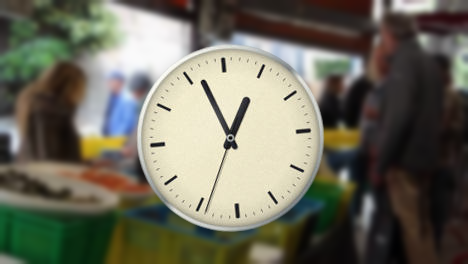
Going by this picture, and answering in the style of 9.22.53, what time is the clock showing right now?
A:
12.56.34
